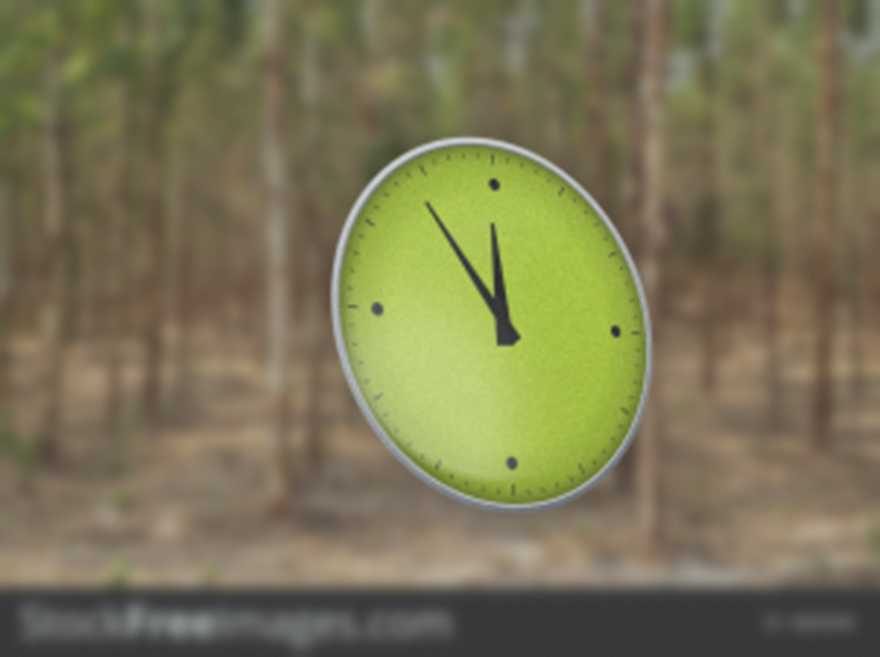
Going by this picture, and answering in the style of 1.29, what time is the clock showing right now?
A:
11.54
